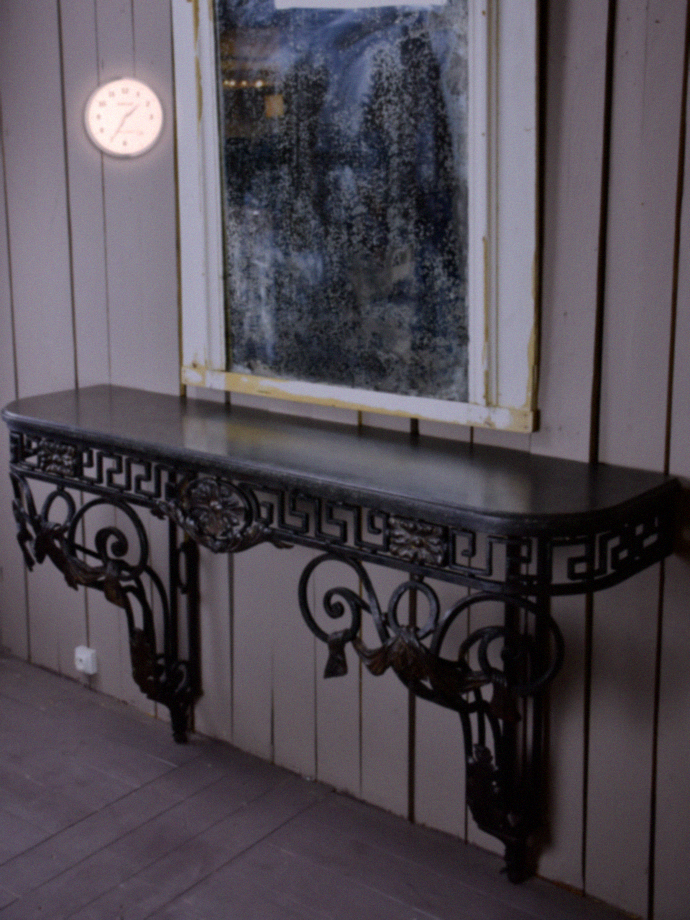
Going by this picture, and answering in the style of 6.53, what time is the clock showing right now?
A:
1.35
